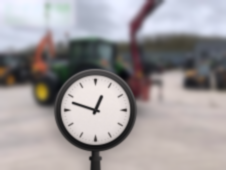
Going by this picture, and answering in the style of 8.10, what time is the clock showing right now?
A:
12.48
